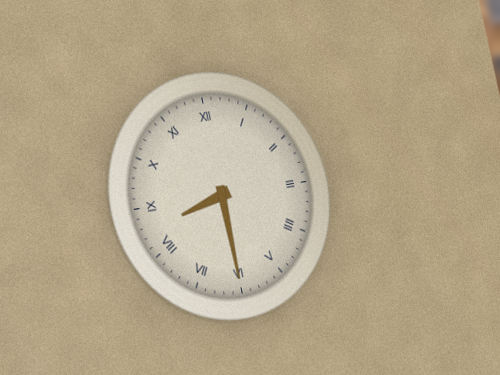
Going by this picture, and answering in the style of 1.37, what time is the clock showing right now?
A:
8.30
